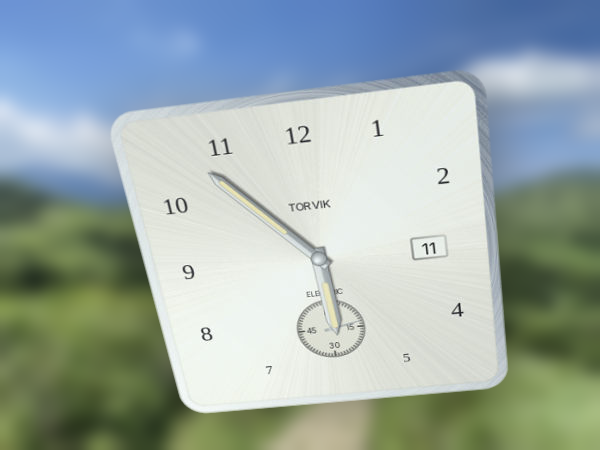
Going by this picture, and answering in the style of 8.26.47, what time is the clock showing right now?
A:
5.53.13
